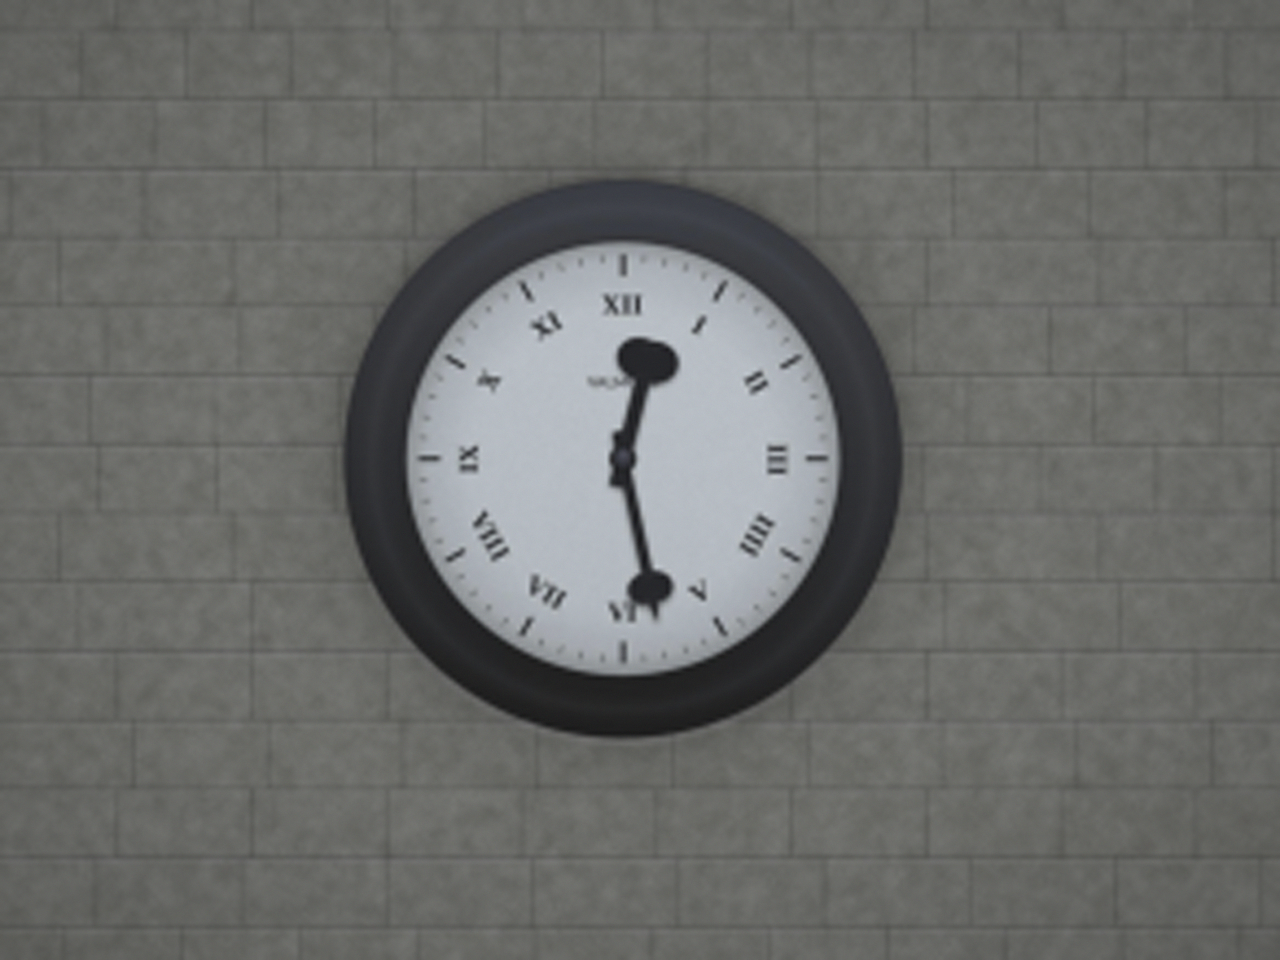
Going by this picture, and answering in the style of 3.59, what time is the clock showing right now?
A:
12.28
